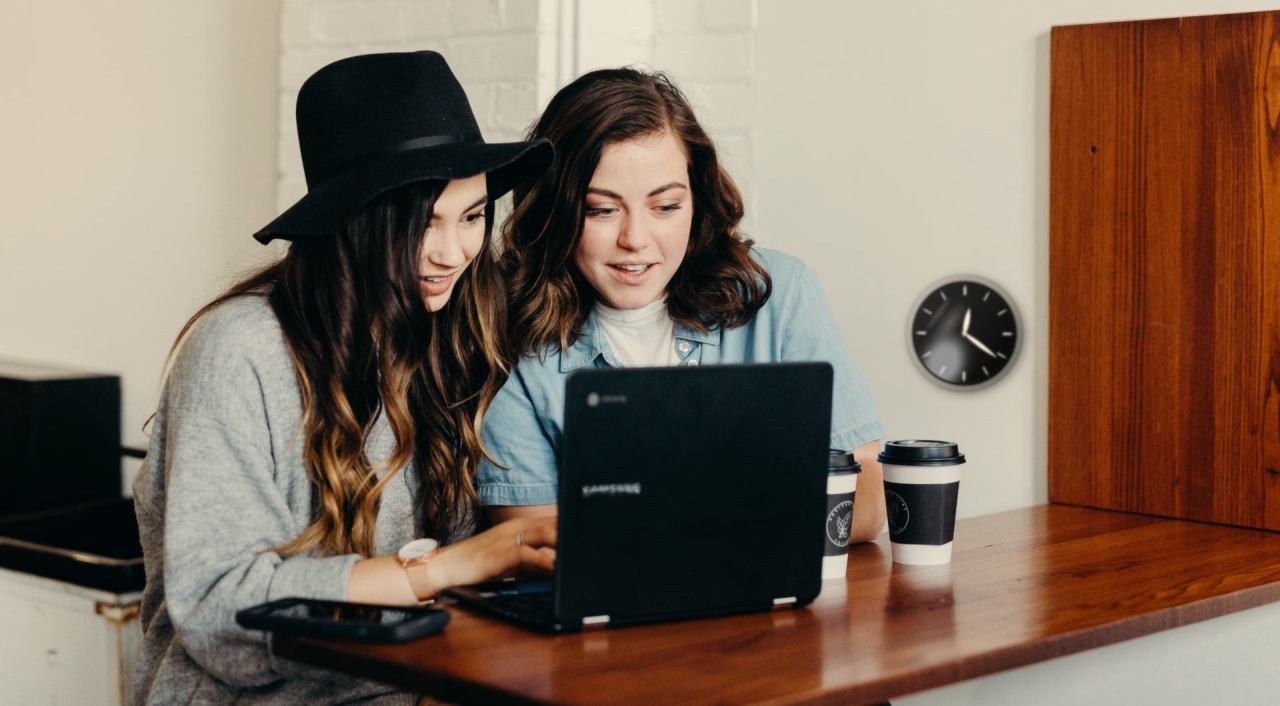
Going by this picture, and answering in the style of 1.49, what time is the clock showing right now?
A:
12.21
